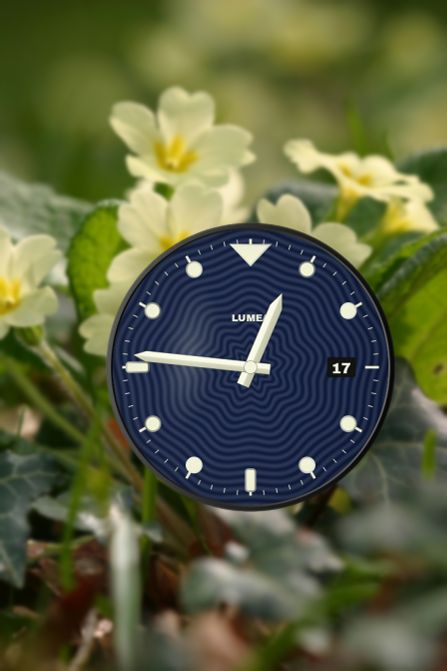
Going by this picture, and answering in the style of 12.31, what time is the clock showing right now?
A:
12.46
